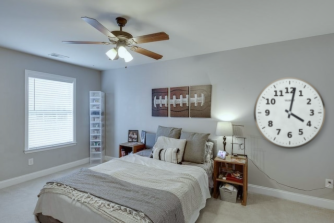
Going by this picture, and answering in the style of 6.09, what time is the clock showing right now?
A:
4.02
